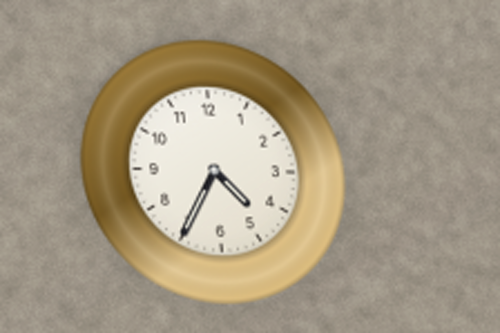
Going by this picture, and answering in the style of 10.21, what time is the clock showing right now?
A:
4.35
